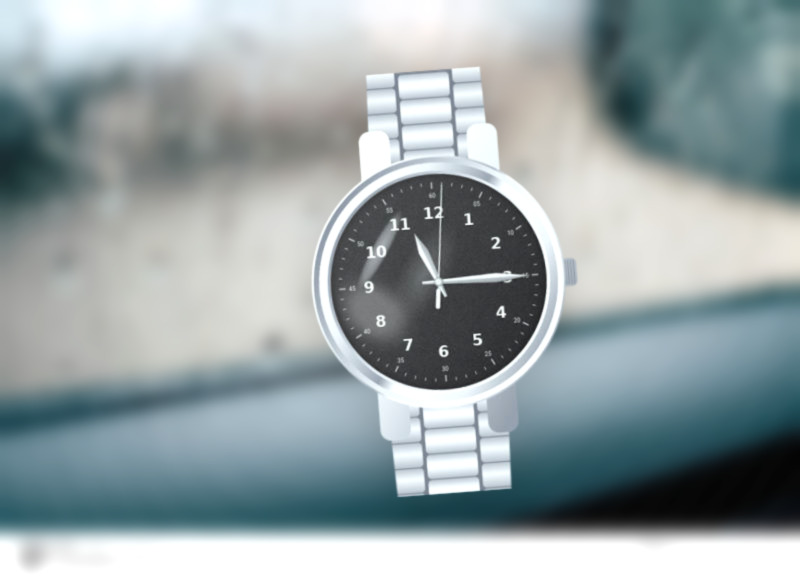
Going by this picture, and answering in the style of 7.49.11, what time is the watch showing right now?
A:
11.15.01
